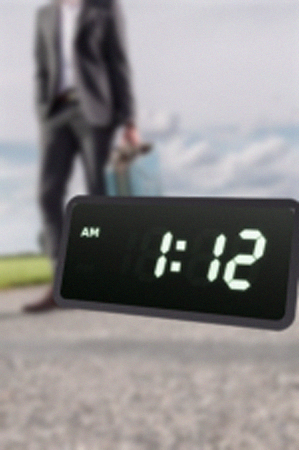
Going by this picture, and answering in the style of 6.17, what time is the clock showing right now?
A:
1.12
